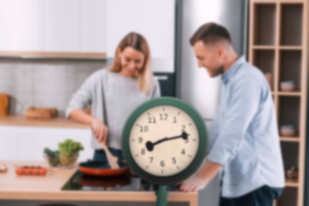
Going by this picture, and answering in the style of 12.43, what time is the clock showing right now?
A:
8.13
